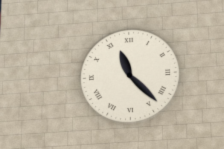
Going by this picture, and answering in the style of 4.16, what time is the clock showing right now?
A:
11.23
